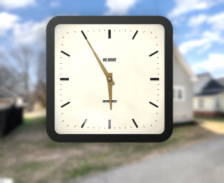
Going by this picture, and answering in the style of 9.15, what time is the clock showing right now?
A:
5.55
